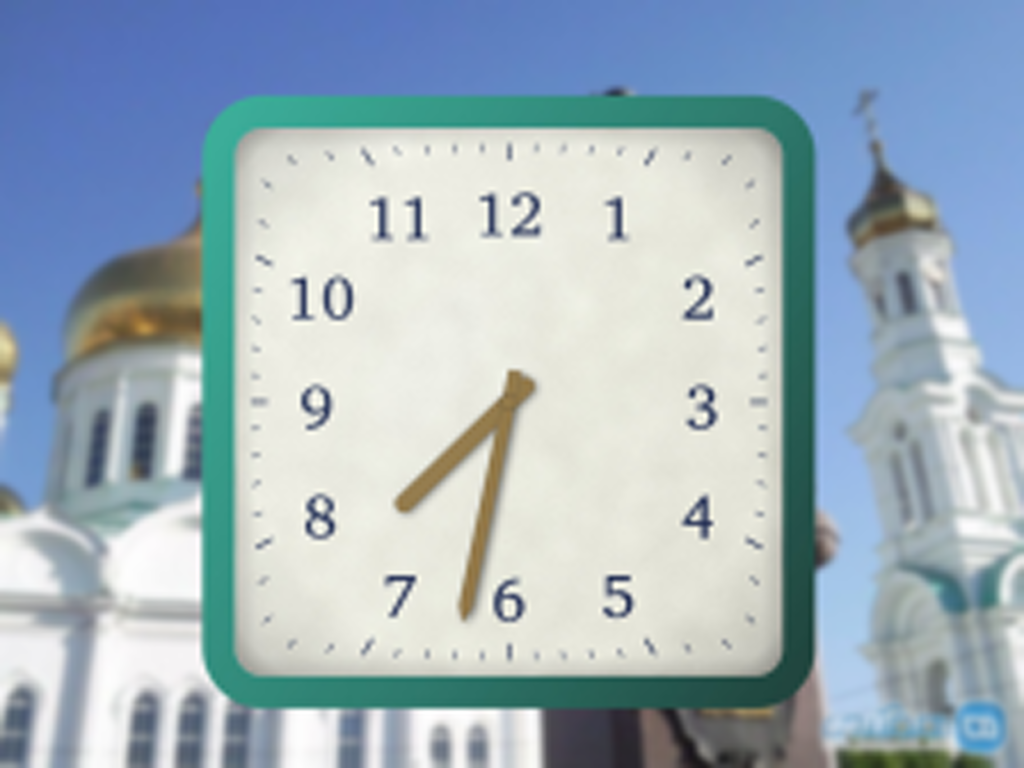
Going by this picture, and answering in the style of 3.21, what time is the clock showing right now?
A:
7.32
